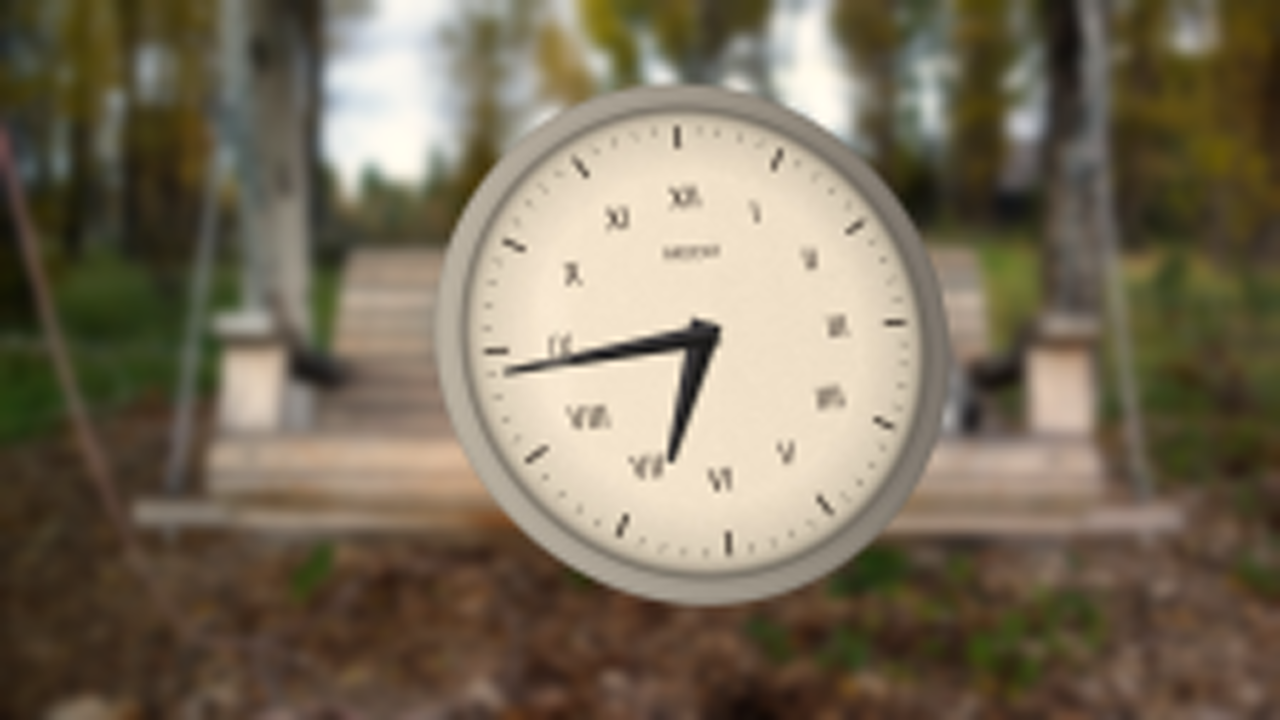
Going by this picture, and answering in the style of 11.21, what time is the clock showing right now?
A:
6.44
